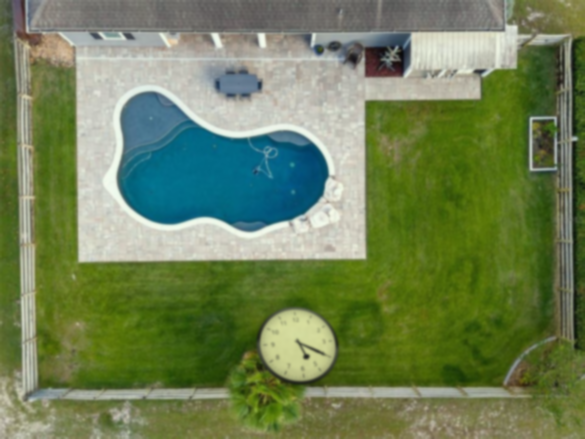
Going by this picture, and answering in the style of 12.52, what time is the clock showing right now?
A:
5.20
